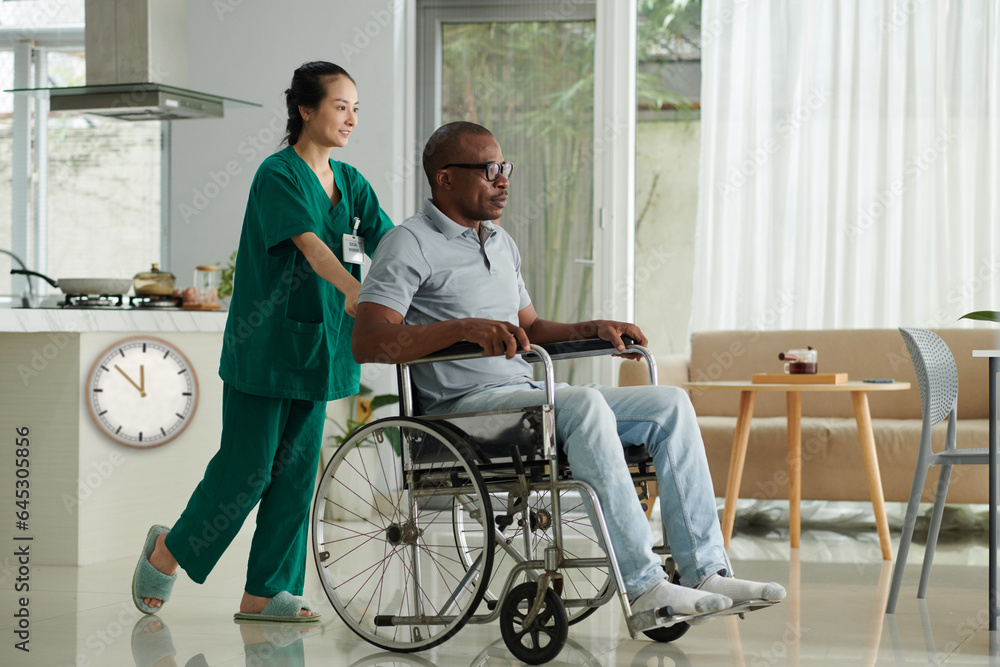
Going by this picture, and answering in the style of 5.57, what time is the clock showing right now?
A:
11.52
